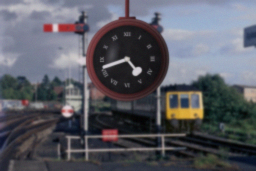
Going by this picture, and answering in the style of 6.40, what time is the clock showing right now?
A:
4.42
